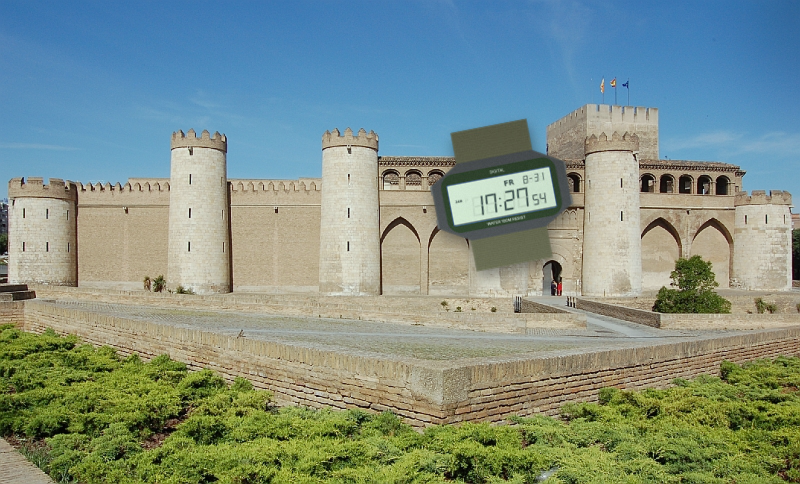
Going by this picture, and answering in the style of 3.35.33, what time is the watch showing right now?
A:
17.27.54
